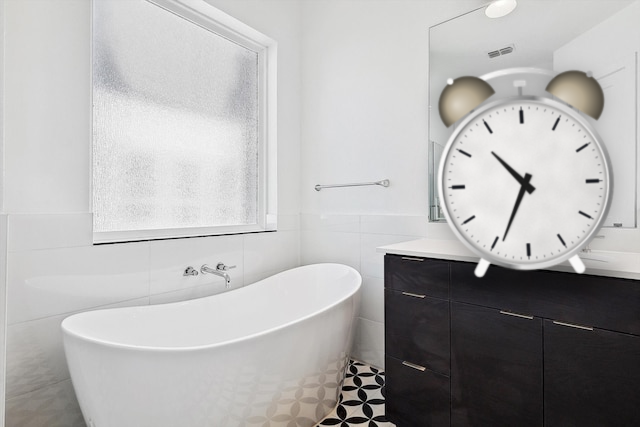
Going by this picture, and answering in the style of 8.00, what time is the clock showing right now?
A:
10.34
